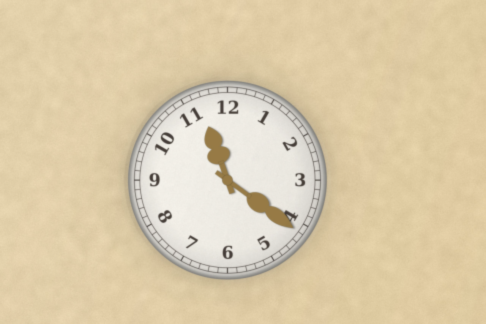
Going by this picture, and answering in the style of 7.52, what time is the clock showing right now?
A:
11.21
